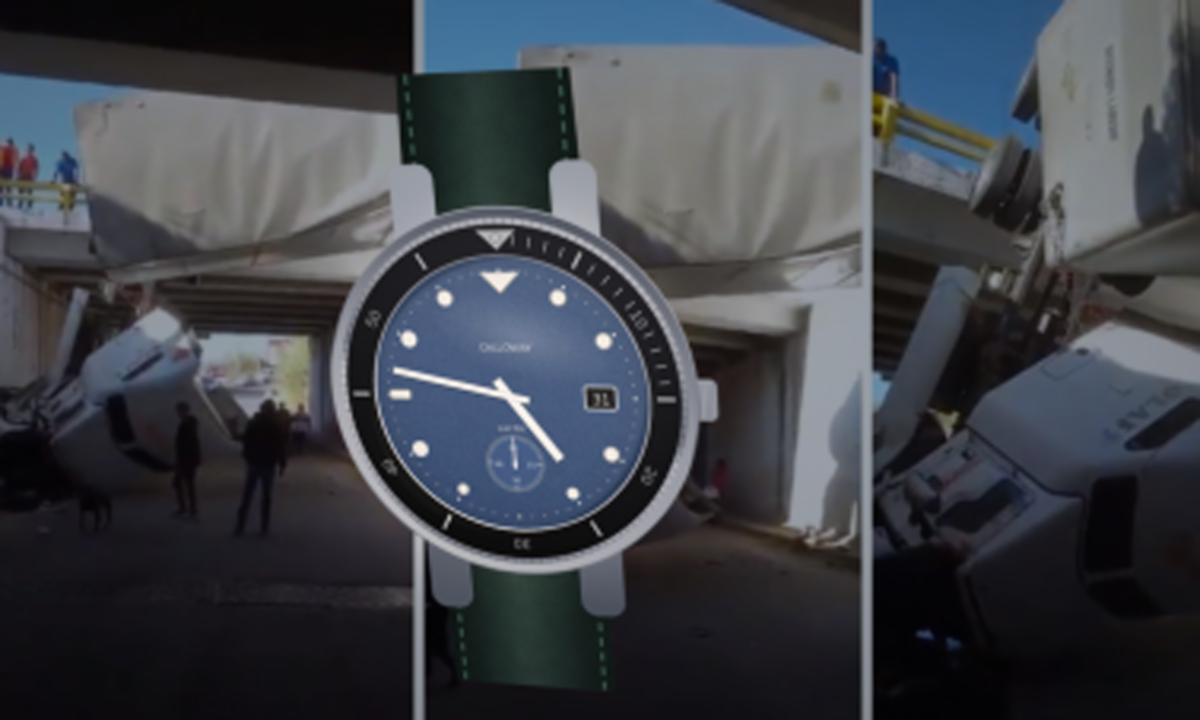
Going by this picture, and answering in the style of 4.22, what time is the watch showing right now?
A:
4.47
